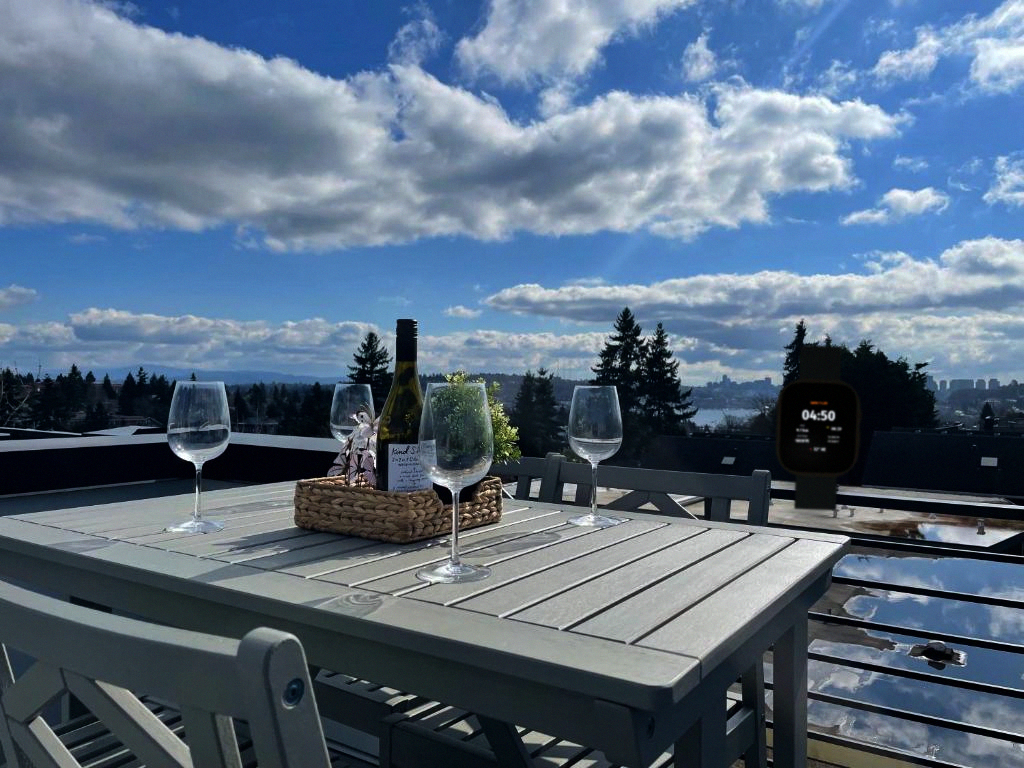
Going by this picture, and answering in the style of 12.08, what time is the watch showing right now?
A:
4.50
